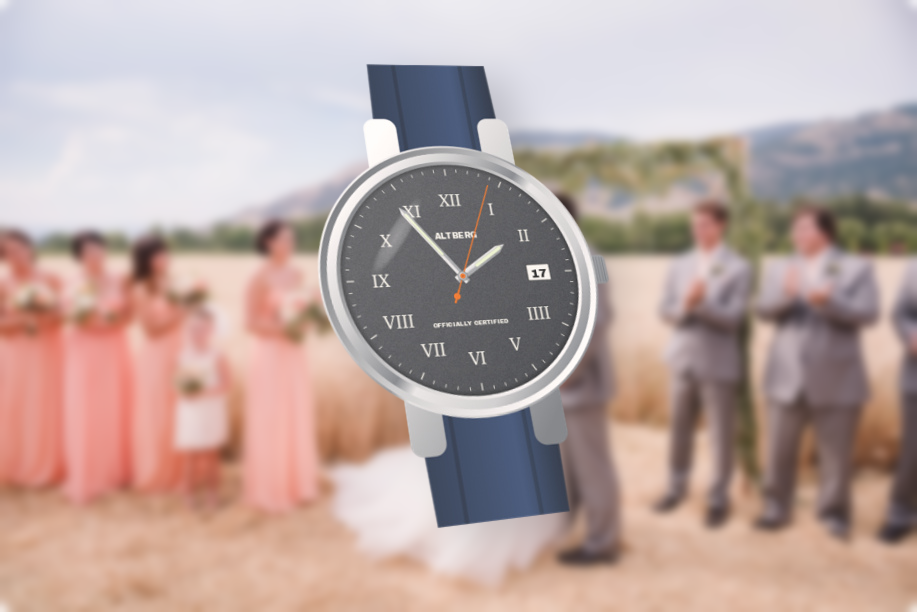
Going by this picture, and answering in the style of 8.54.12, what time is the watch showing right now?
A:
1.54.04
